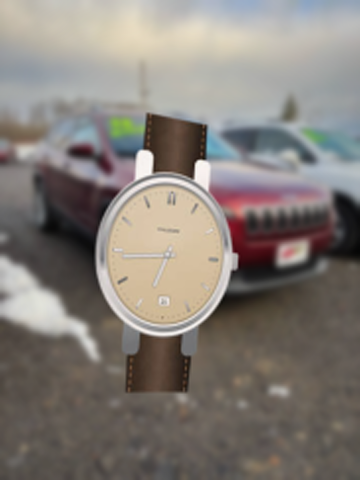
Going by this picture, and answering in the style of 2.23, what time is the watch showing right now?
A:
6.44
